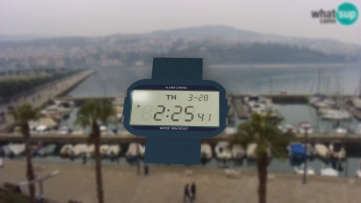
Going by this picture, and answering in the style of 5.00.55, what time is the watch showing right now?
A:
2.25.41
